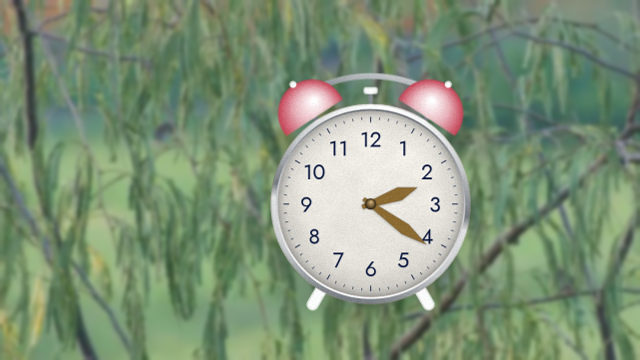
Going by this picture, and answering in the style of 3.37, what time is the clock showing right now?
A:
2.21
